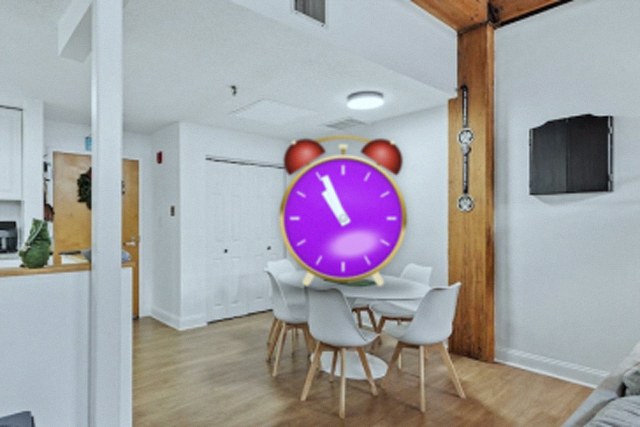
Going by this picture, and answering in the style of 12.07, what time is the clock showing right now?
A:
10.56
